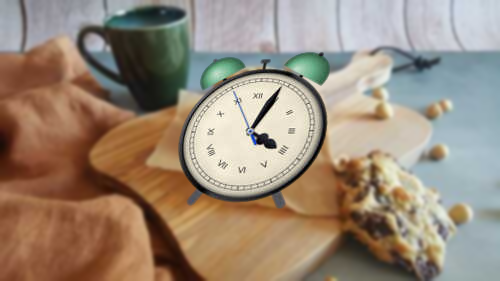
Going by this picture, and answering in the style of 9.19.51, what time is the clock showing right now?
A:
4.03.55
